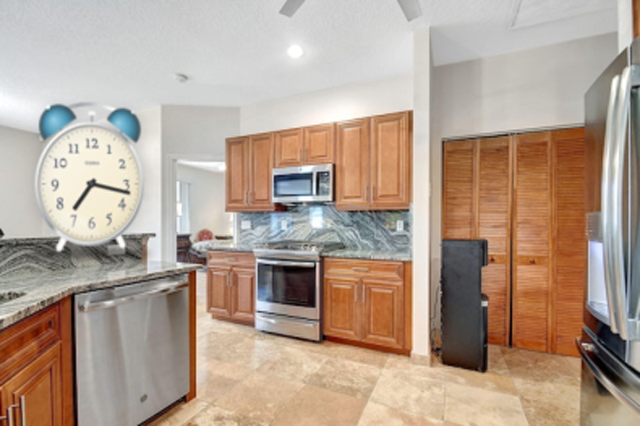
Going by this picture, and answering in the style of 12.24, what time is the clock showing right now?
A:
7.17
